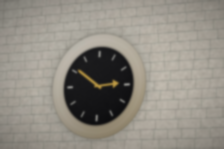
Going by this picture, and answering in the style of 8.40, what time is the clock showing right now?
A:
2.51
